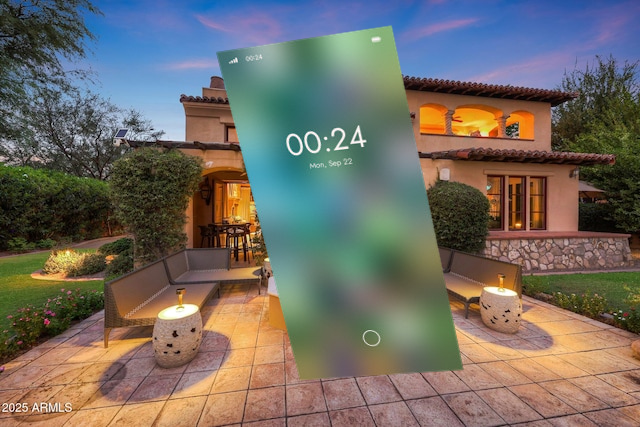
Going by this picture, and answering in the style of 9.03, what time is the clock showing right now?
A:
0.24
